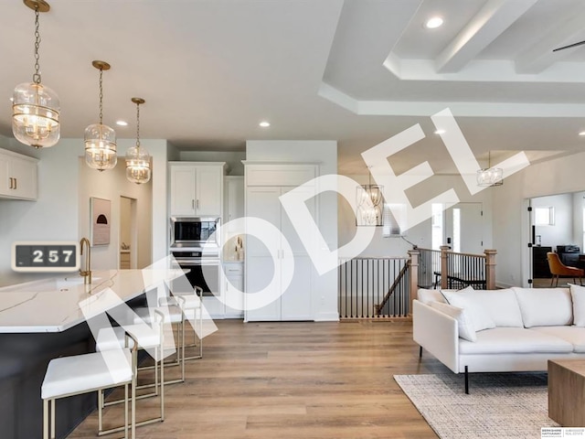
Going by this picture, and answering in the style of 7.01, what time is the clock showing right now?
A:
2.57
